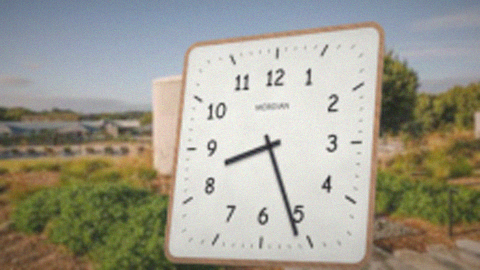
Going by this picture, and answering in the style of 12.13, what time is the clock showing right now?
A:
8.26
